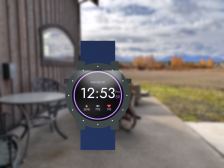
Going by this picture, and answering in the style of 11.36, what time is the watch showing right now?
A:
12.53
